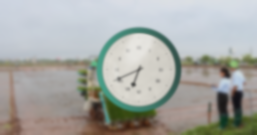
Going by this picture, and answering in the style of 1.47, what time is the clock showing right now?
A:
6.41
